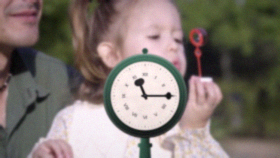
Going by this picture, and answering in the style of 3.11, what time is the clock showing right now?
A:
11.15
